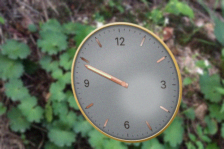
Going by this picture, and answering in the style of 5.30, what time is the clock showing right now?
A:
9.49
